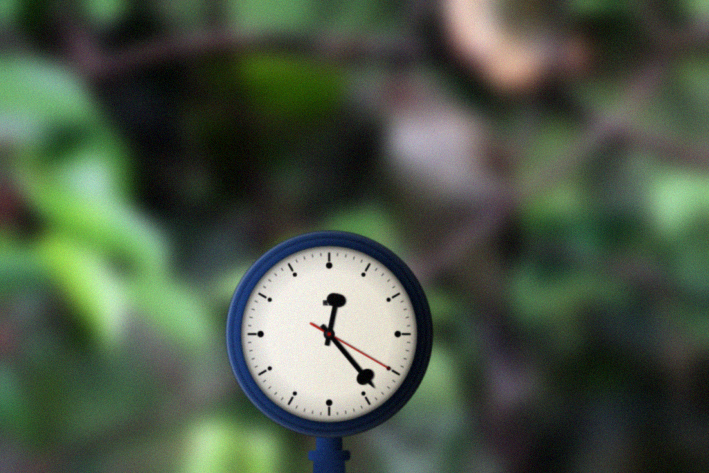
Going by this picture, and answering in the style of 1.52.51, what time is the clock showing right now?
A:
12.23.20
